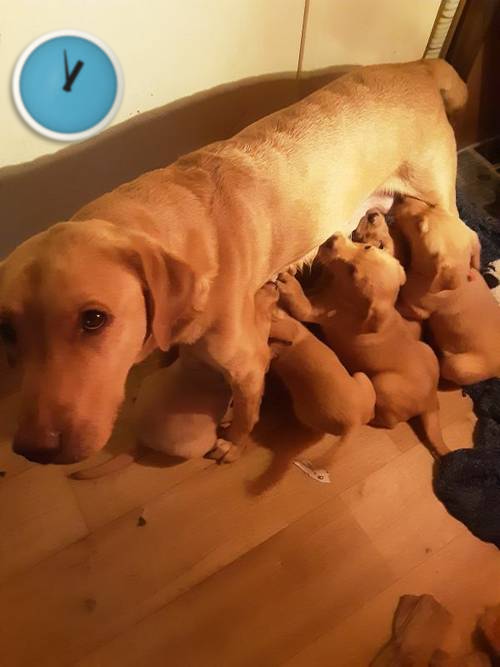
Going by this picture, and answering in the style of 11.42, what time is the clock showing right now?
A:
12.59
